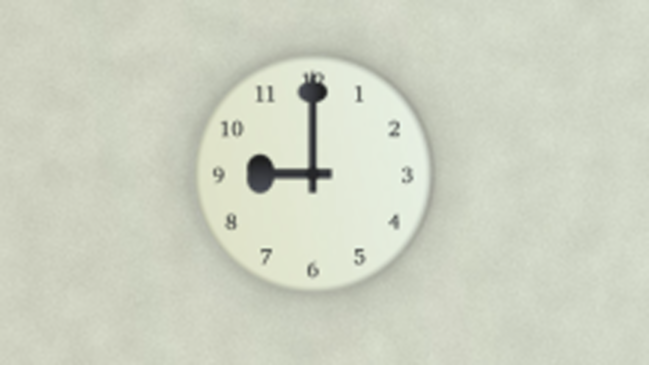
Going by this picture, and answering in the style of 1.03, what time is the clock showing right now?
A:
9.00
